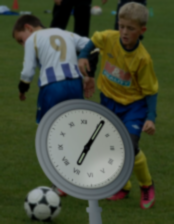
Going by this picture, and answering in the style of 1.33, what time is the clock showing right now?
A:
7.06
